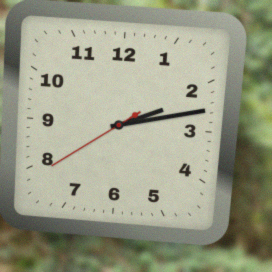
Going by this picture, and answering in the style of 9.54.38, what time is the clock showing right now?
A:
2.12.39
